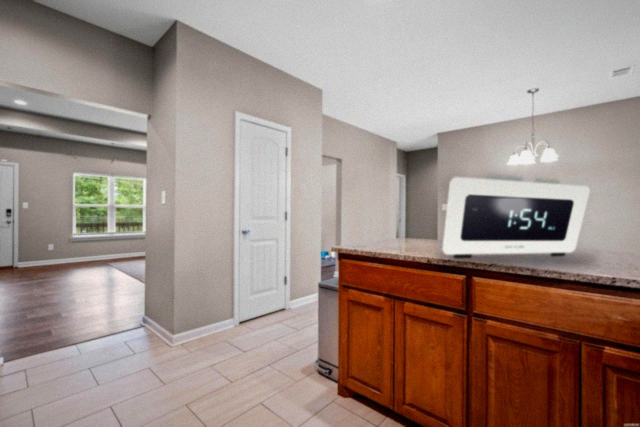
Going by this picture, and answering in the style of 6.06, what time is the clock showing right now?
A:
1.54
